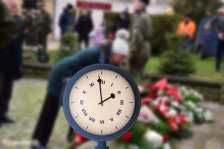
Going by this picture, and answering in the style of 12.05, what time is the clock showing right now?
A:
1.59
